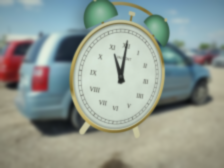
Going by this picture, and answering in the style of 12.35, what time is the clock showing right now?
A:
11.00
